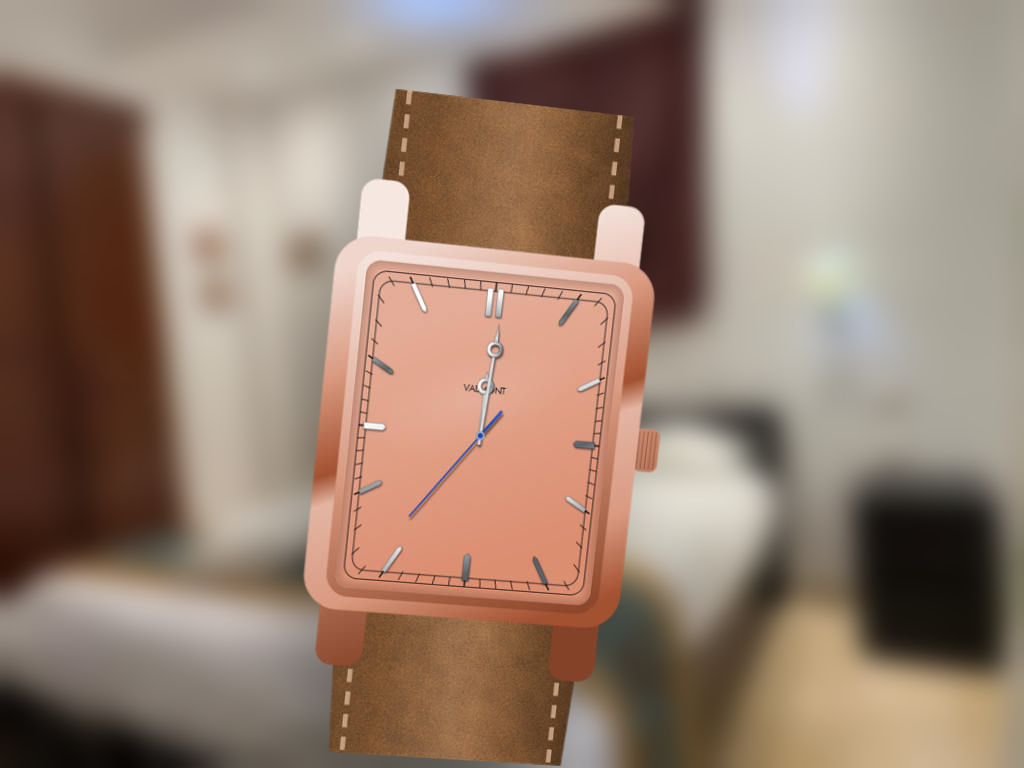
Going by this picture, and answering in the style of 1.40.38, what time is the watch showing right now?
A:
12.00.36
